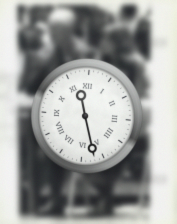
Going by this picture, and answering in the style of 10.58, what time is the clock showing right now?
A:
11.27
